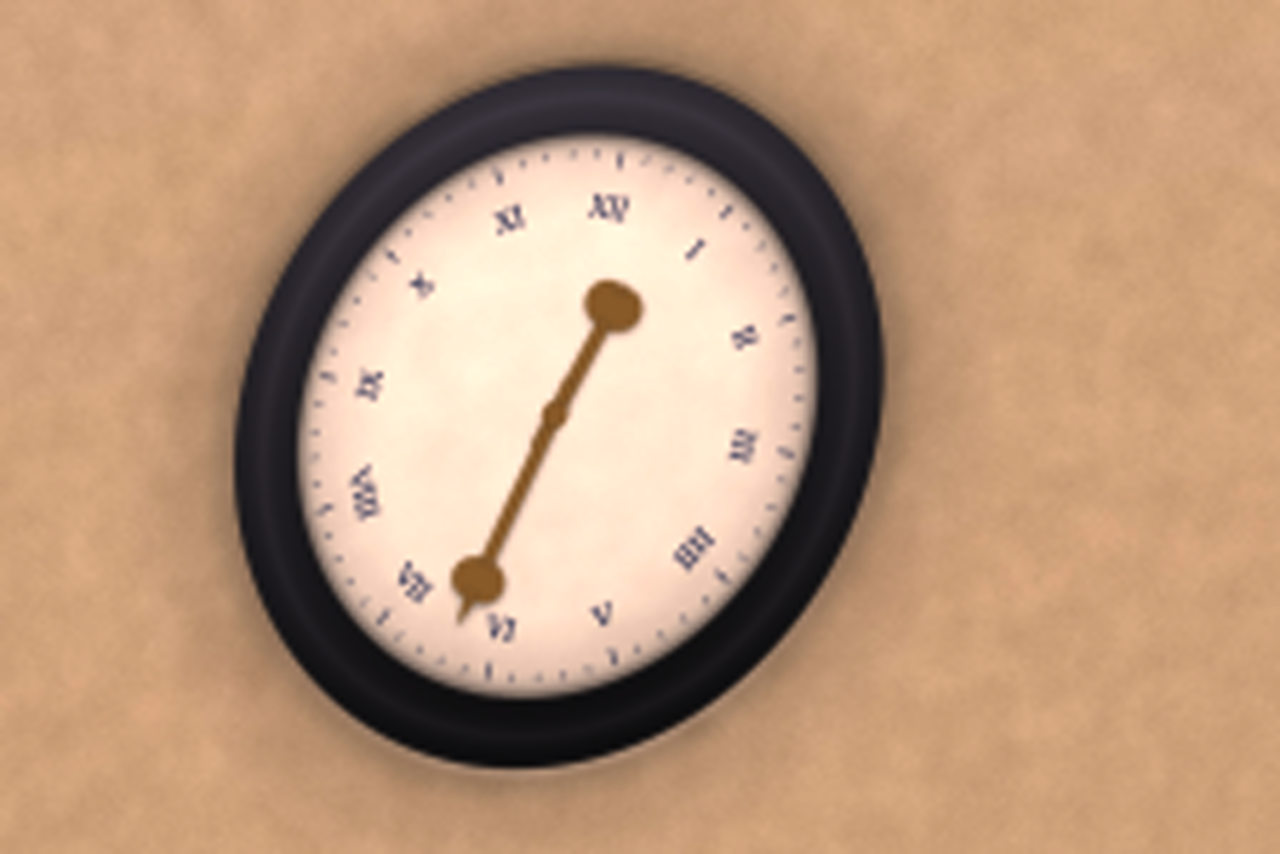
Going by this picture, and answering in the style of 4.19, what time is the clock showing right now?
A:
12.32
